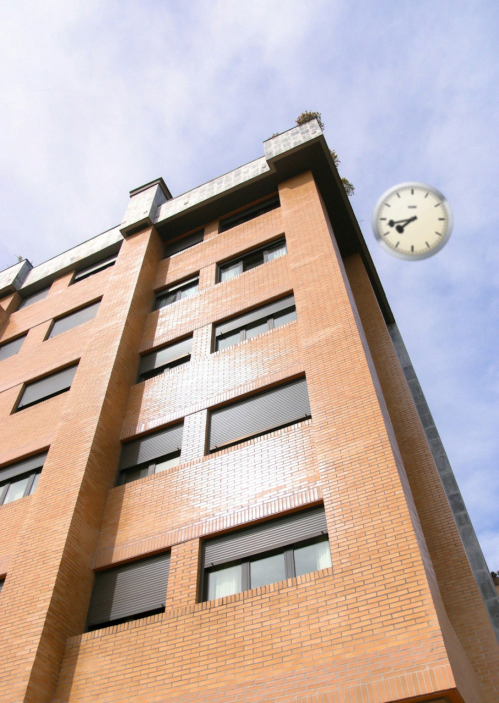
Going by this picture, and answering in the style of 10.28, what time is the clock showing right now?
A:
7.43
